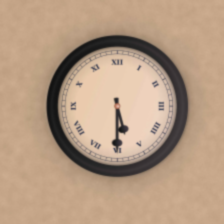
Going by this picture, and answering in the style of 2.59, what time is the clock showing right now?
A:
5.30
